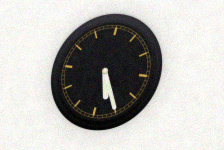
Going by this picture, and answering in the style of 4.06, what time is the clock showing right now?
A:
5.25
